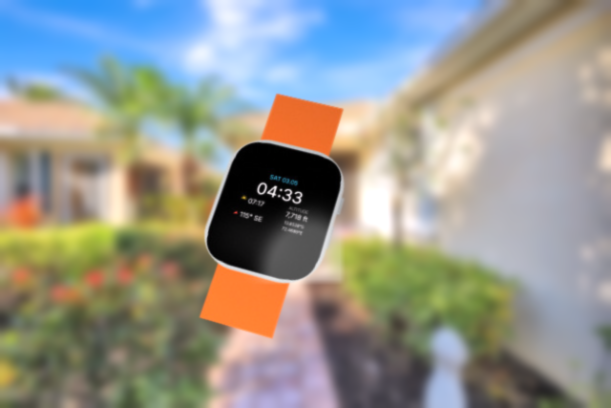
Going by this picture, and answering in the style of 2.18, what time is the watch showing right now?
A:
4.33
